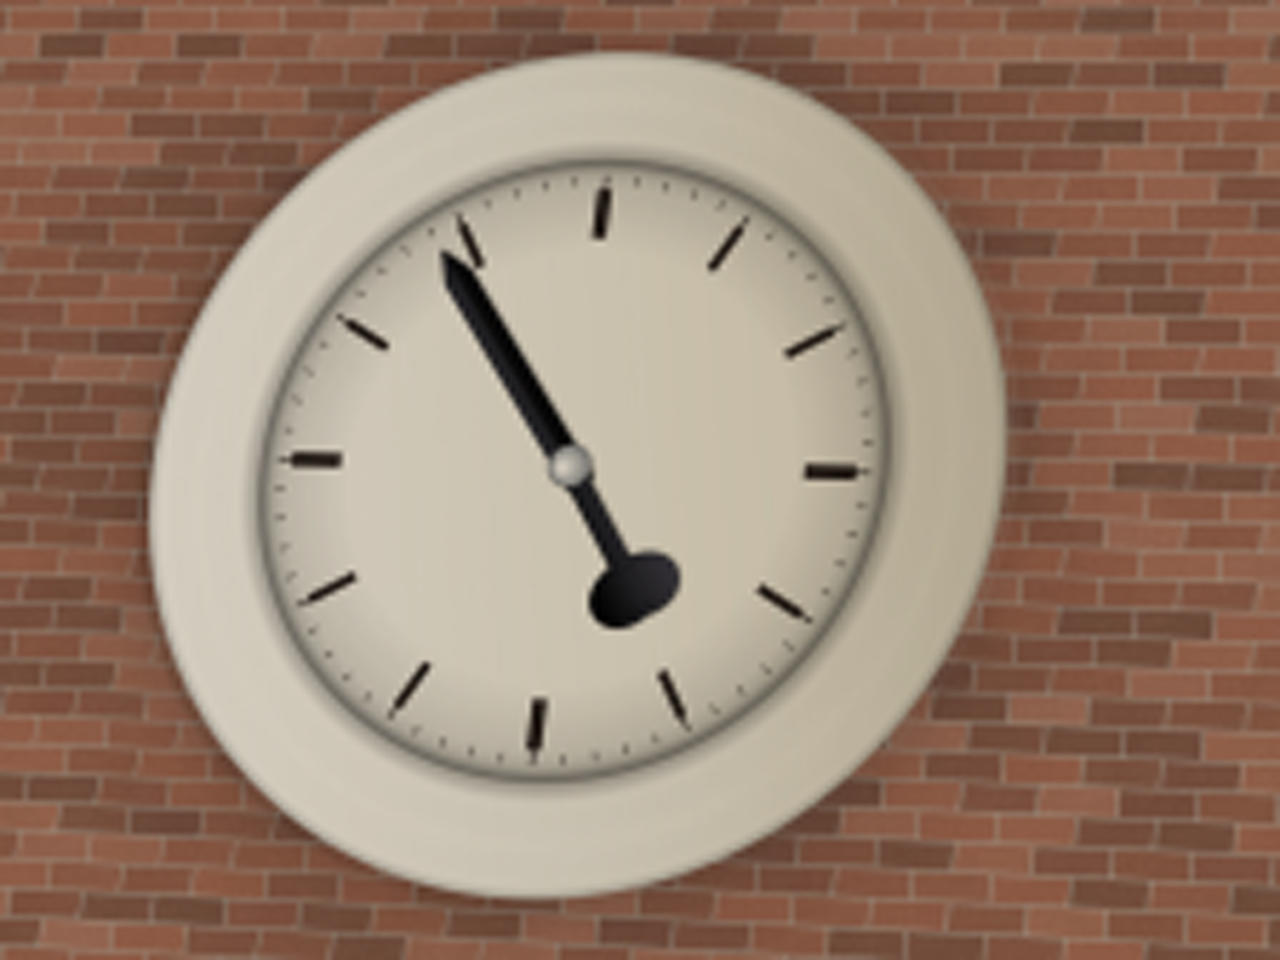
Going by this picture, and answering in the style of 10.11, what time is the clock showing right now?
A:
4.54
